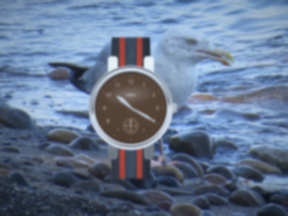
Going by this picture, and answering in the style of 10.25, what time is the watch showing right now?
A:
10.20
